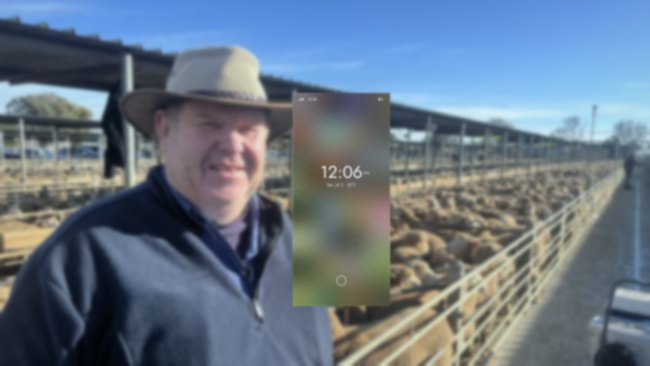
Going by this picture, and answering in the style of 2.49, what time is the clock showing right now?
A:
12.06
